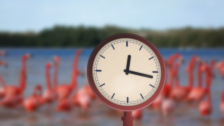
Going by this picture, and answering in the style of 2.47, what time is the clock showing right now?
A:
12.17
